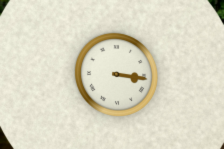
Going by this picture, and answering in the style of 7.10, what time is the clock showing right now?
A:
3.16
